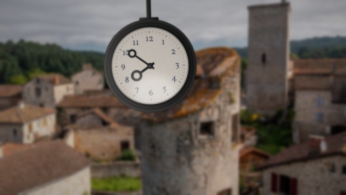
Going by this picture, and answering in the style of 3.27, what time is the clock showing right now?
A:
7.51
